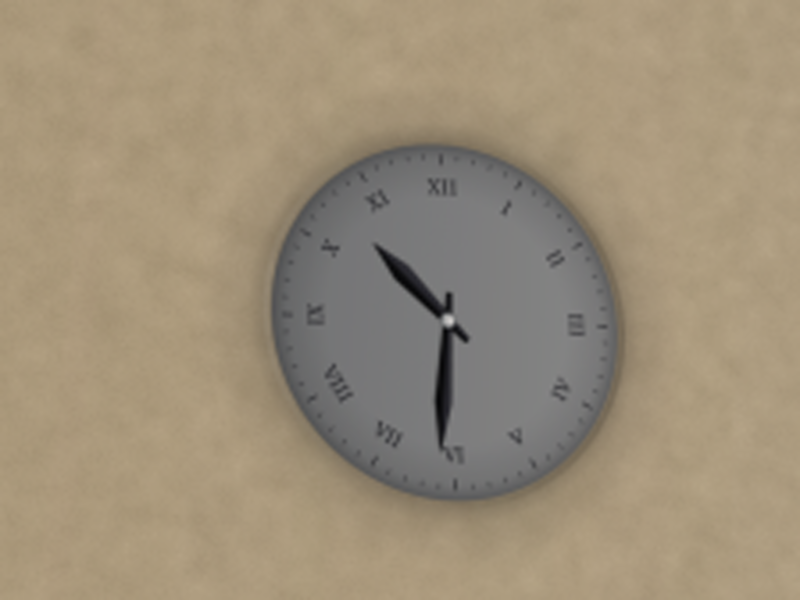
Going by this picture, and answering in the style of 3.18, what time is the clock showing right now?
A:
10.31
